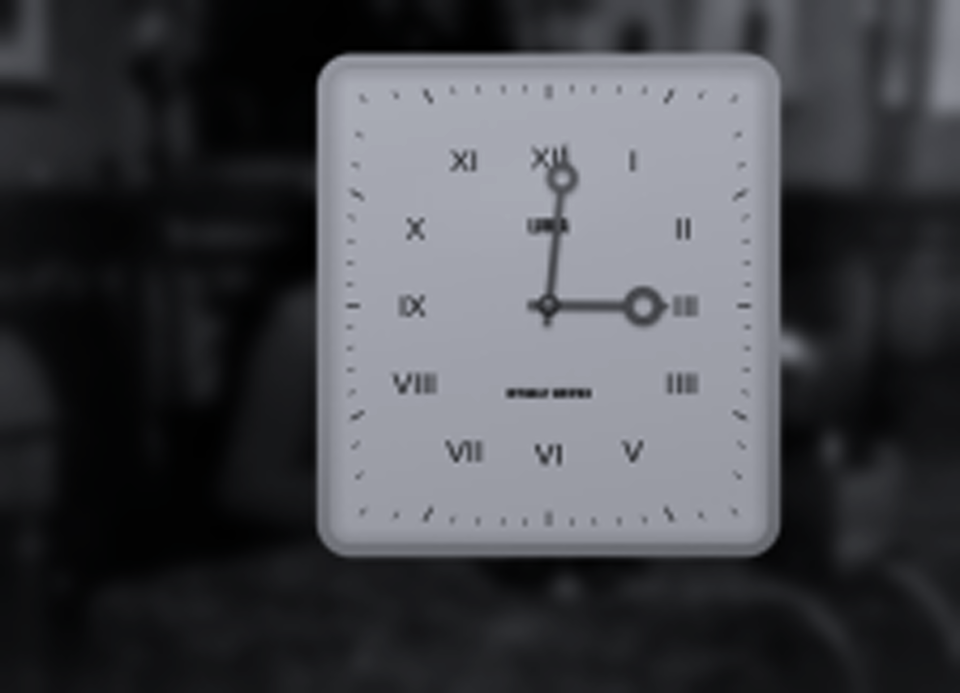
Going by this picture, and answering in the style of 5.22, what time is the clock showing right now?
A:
3.01
